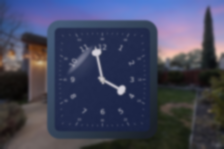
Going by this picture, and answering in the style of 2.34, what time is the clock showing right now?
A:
3.58
